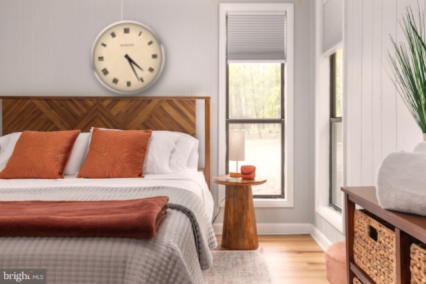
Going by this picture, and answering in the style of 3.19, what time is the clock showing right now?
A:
4.26
